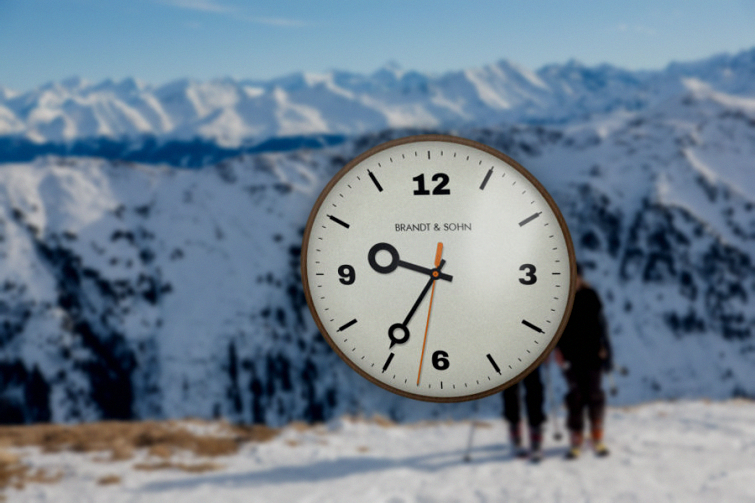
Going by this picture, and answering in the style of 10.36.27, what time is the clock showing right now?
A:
9.35.32
